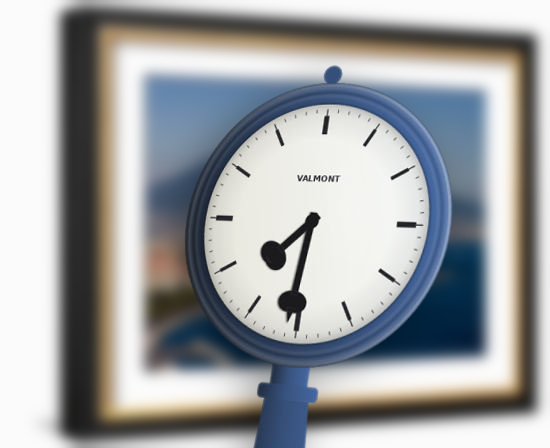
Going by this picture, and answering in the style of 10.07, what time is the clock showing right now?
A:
7.31
